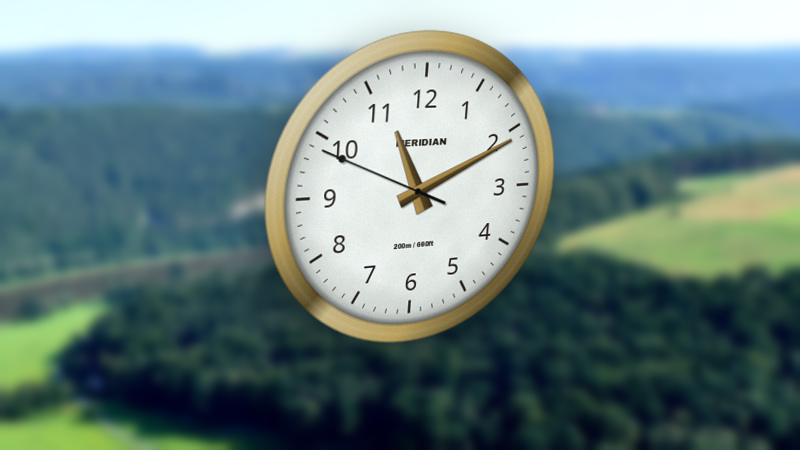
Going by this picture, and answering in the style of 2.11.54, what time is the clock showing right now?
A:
11.10.49
